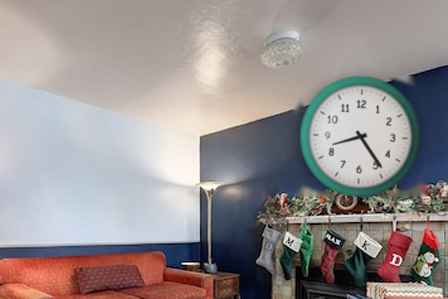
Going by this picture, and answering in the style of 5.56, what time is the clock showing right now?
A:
8.24
